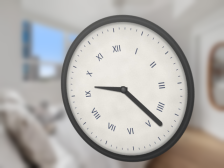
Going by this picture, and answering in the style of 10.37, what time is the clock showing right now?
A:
9.23
